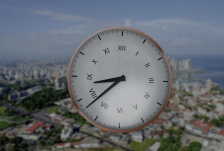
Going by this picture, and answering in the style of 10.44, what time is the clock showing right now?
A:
8.38
